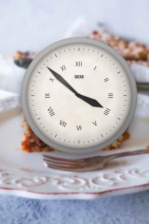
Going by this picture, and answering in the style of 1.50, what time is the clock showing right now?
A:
3.52
